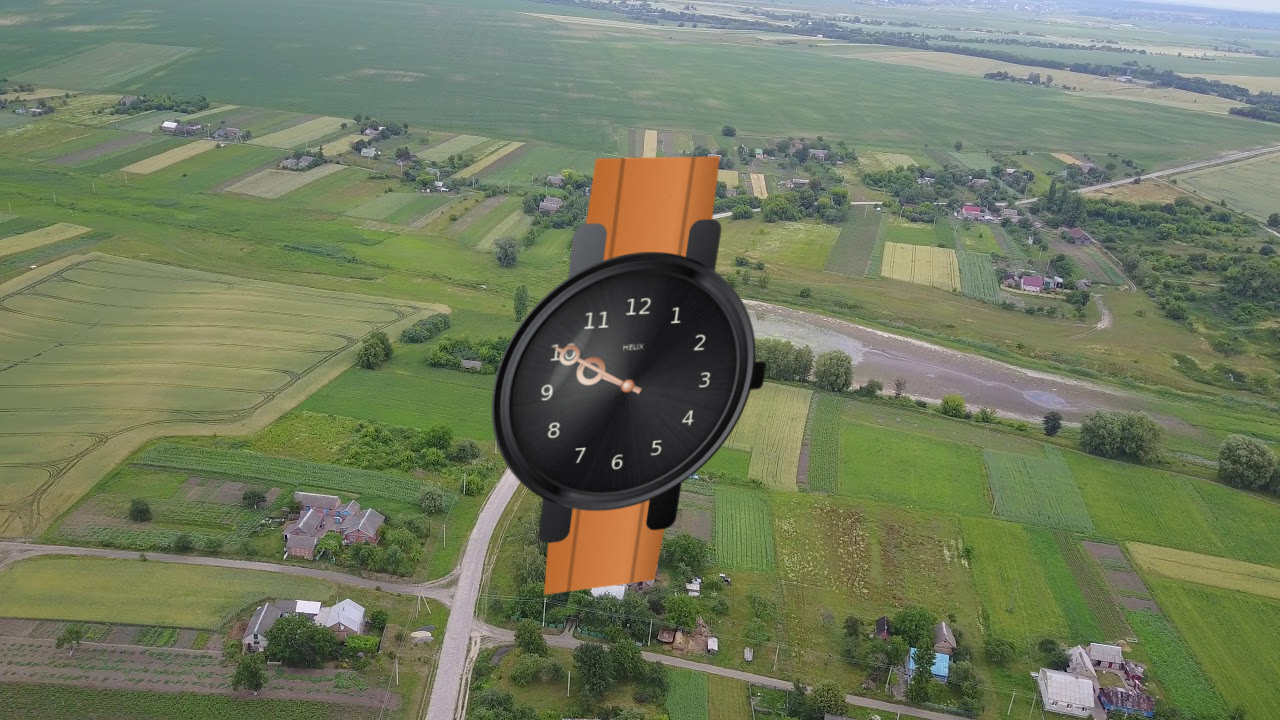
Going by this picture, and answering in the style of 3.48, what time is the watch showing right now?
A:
9.50
